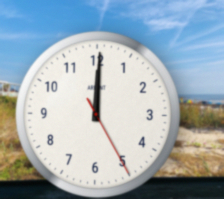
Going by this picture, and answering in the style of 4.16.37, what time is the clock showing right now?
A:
12.00.25
